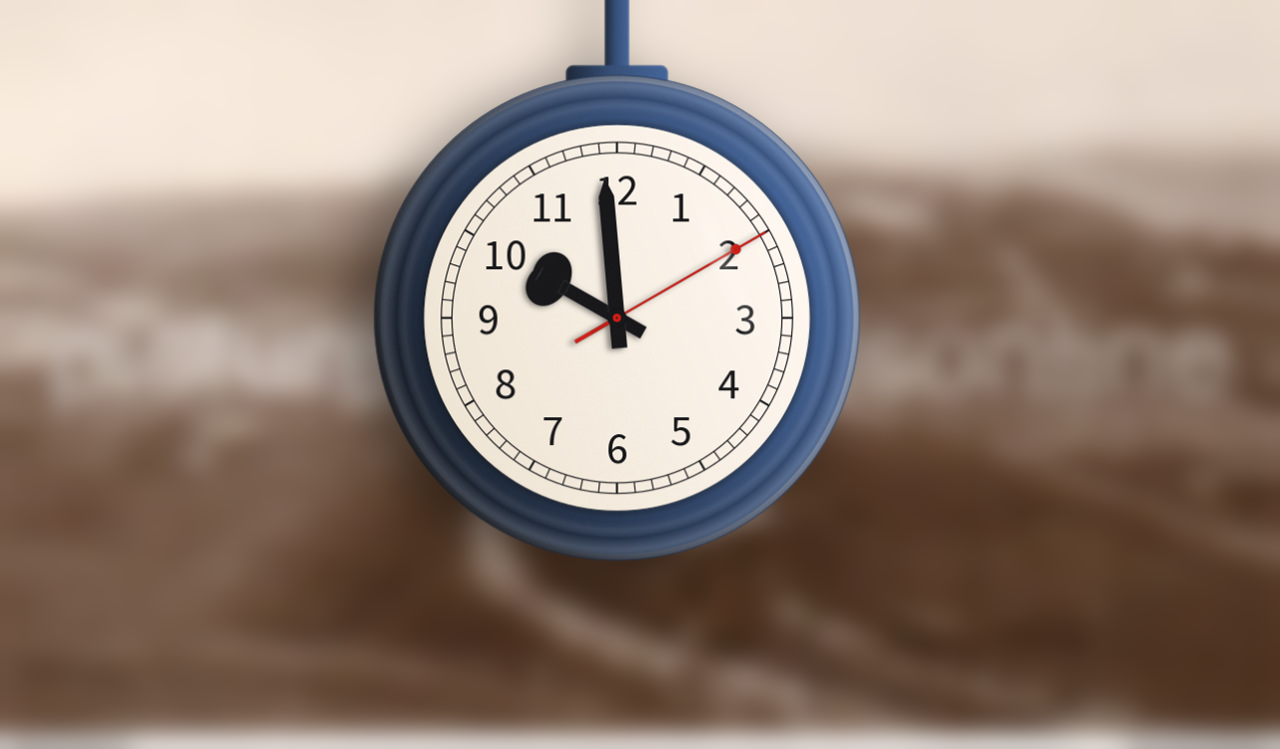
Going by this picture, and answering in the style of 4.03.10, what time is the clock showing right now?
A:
9.59.10
